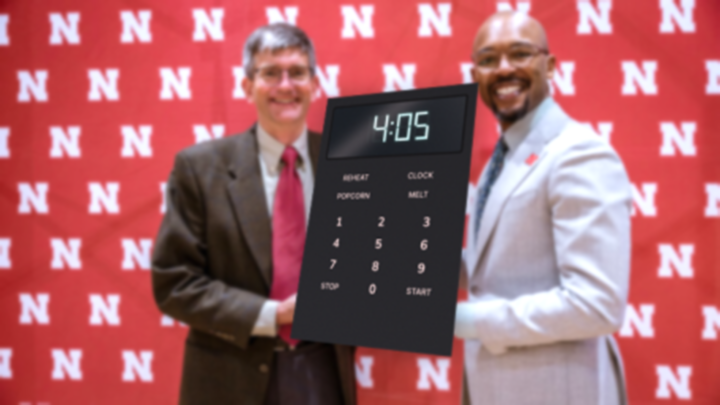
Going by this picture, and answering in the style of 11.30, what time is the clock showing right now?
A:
4.05
